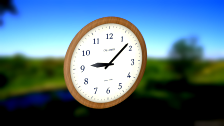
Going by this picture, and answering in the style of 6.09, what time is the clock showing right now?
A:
9.08
